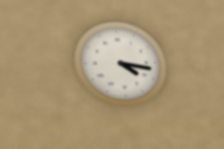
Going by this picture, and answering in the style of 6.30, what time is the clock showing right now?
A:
4.17
